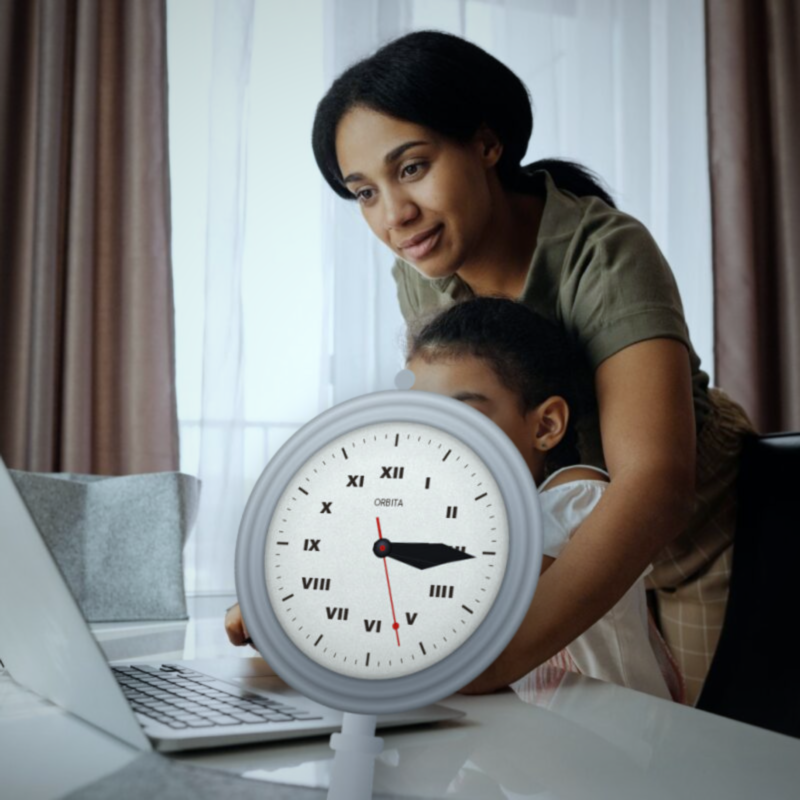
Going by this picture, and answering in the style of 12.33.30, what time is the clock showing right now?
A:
3.15.27
